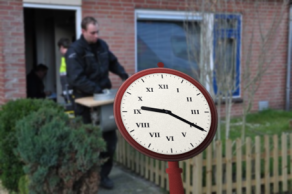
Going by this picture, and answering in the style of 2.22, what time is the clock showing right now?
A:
9.20
